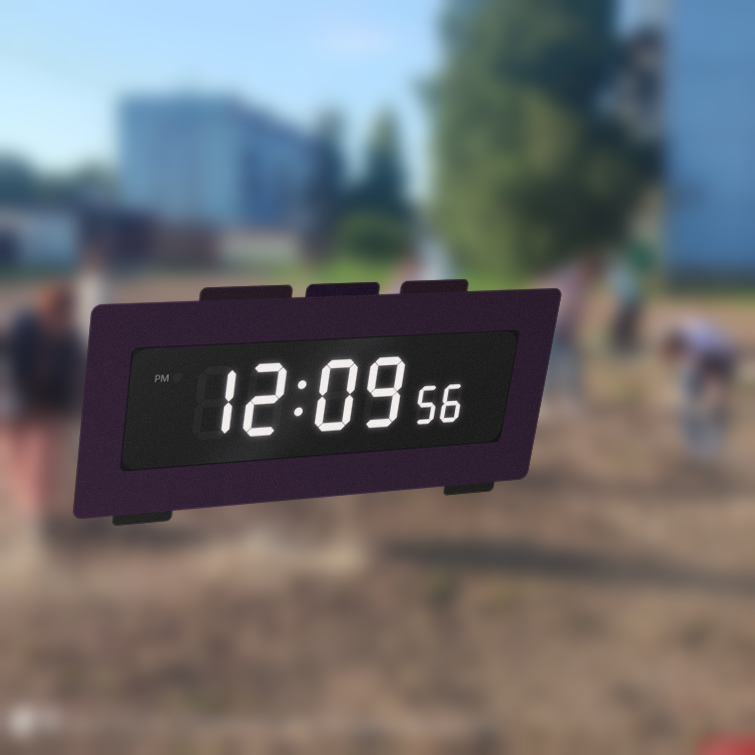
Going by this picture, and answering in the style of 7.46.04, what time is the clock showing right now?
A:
12.09.56
